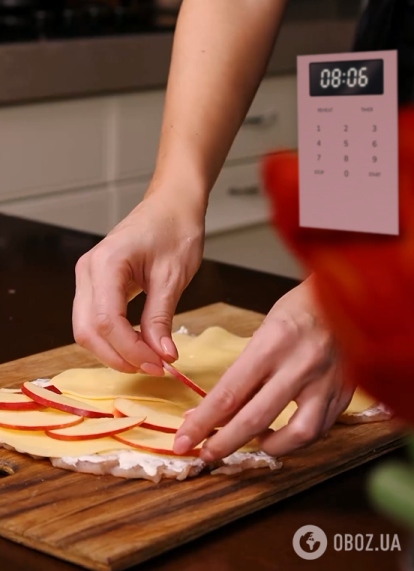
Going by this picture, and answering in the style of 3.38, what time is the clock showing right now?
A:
8.06
